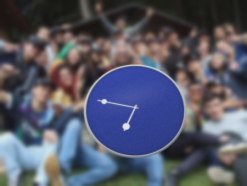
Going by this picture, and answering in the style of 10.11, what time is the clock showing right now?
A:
6.47
